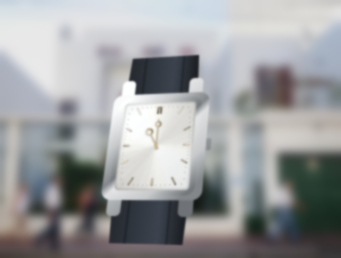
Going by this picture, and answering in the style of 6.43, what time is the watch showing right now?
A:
11.00
